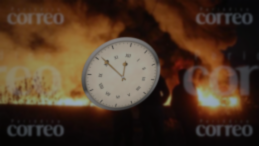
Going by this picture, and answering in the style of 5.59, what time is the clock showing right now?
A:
11.51
